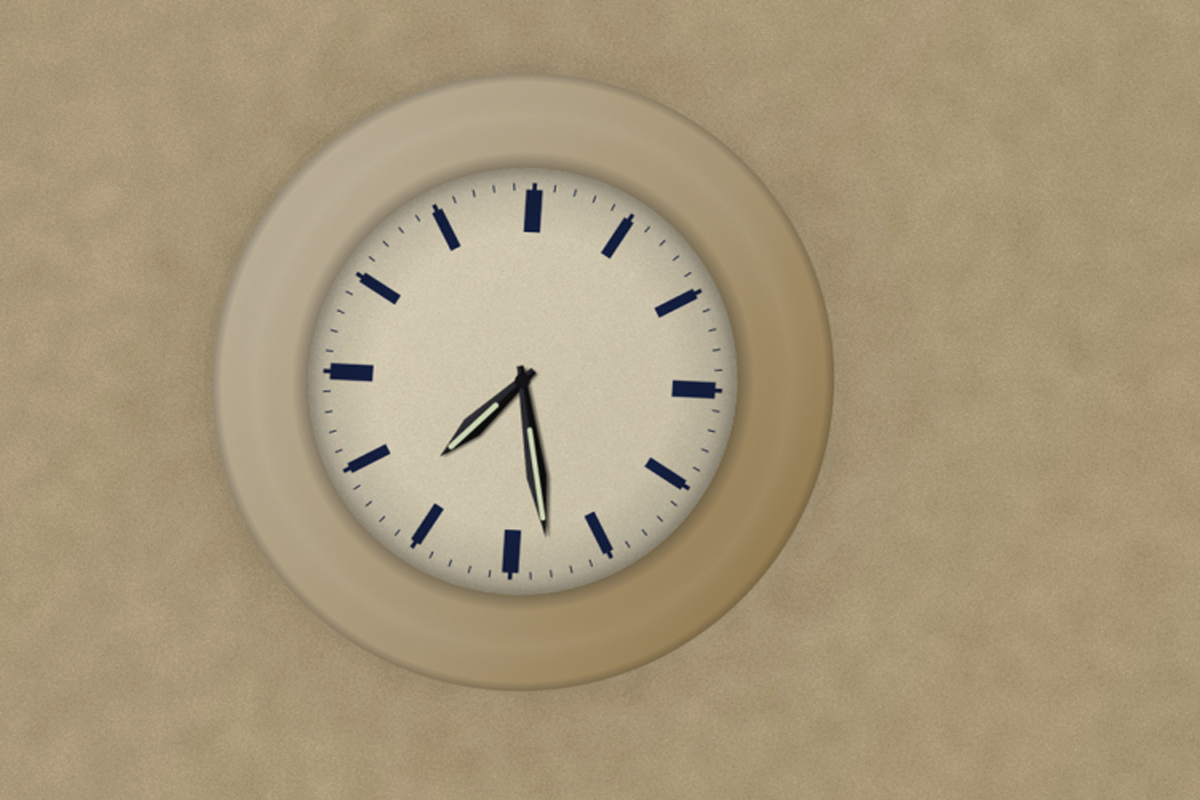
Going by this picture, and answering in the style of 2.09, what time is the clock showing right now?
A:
7.28
